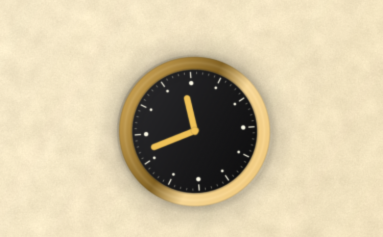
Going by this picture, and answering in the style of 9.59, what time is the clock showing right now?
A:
11.42
